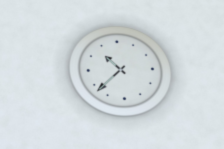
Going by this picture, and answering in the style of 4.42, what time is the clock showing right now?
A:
10.38
